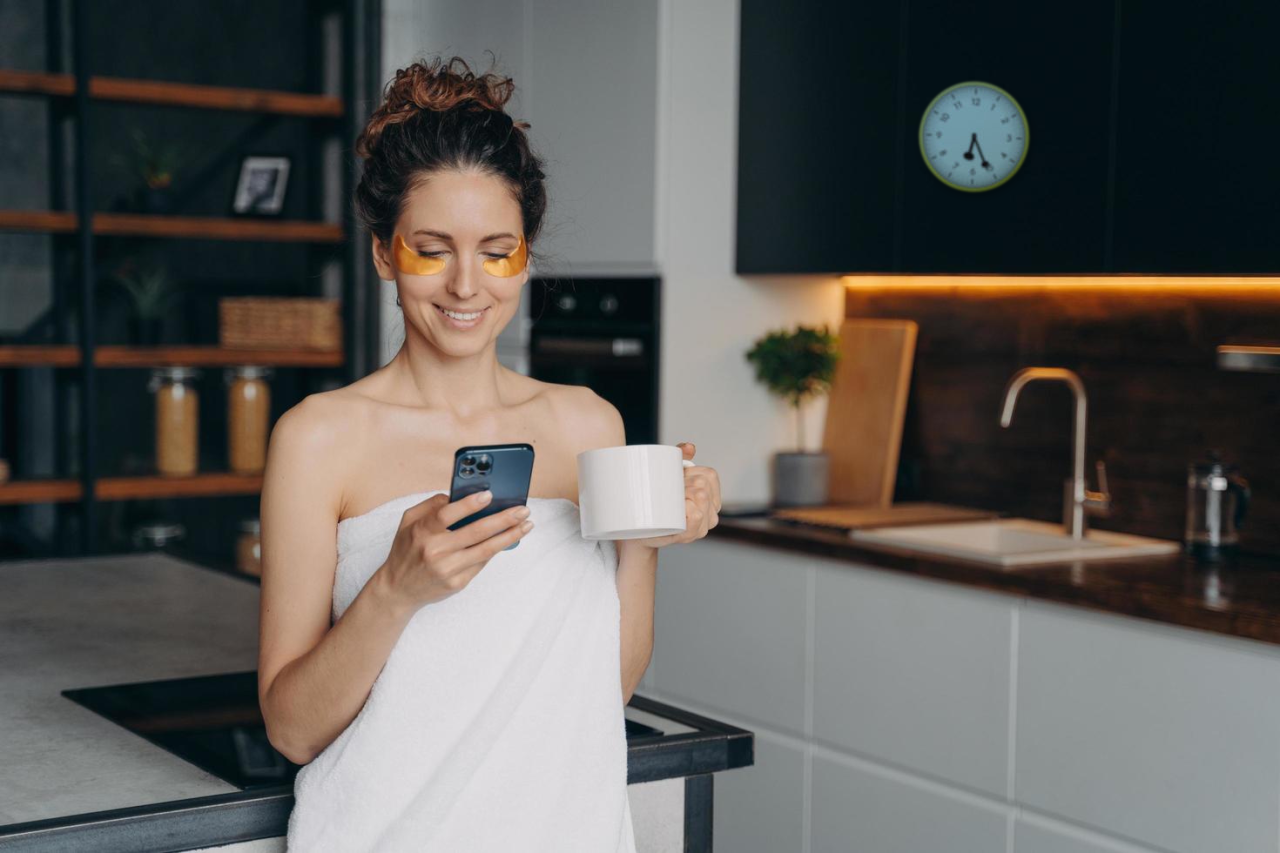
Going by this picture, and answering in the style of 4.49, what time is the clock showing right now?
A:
6.26
